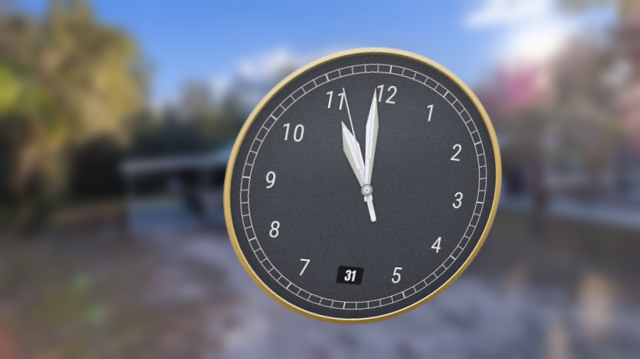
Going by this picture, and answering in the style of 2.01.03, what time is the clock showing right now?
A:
10.58.56
